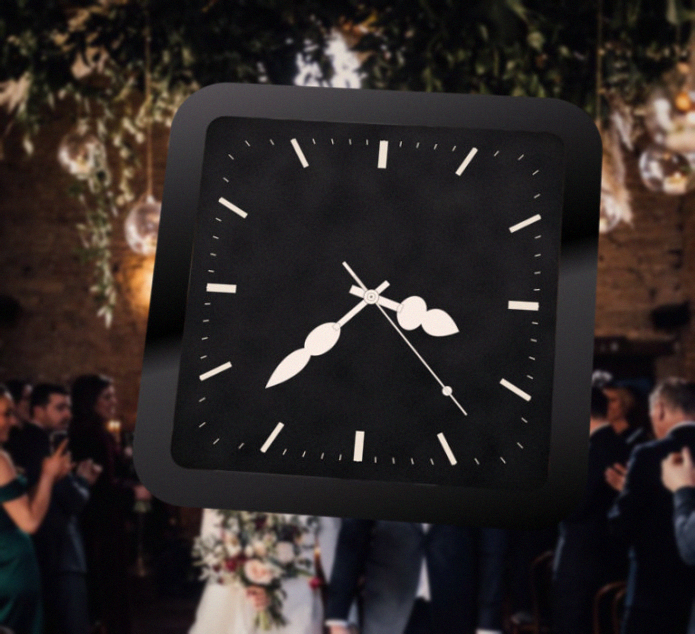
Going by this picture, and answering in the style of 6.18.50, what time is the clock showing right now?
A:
3.37.23
